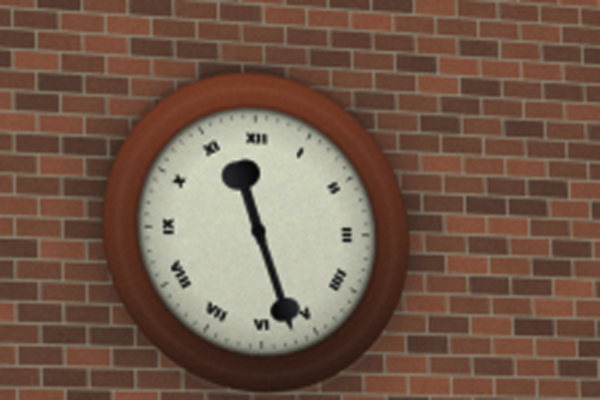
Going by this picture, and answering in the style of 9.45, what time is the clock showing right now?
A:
11.27
